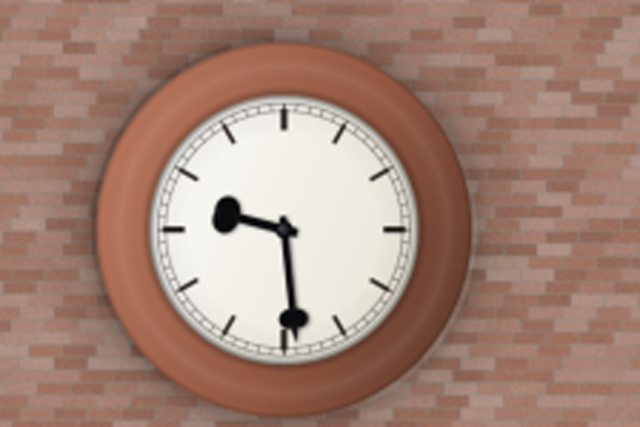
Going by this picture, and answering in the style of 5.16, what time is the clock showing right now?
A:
9.29
